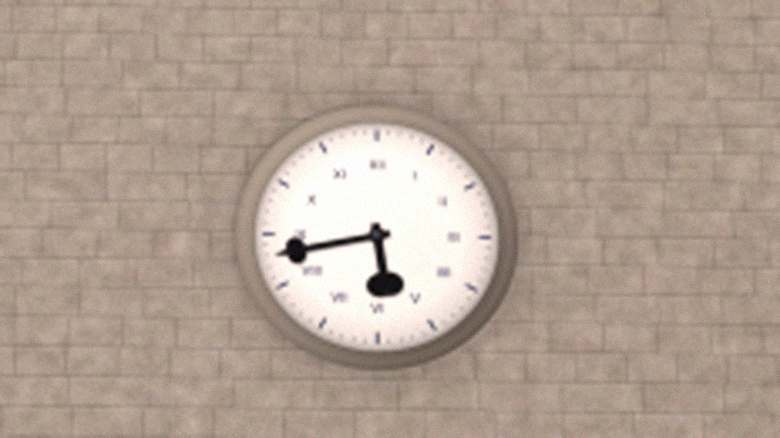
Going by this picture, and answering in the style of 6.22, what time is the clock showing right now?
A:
5.43
